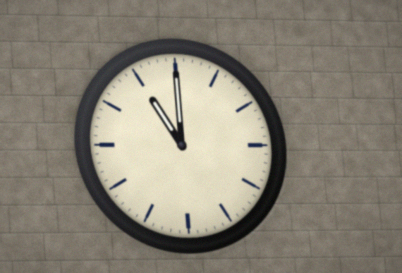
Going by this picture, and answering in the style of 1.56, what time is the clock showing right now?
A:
11.00
